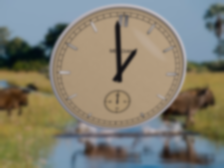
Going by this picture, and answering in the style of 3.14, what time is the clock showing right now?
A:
12.59
